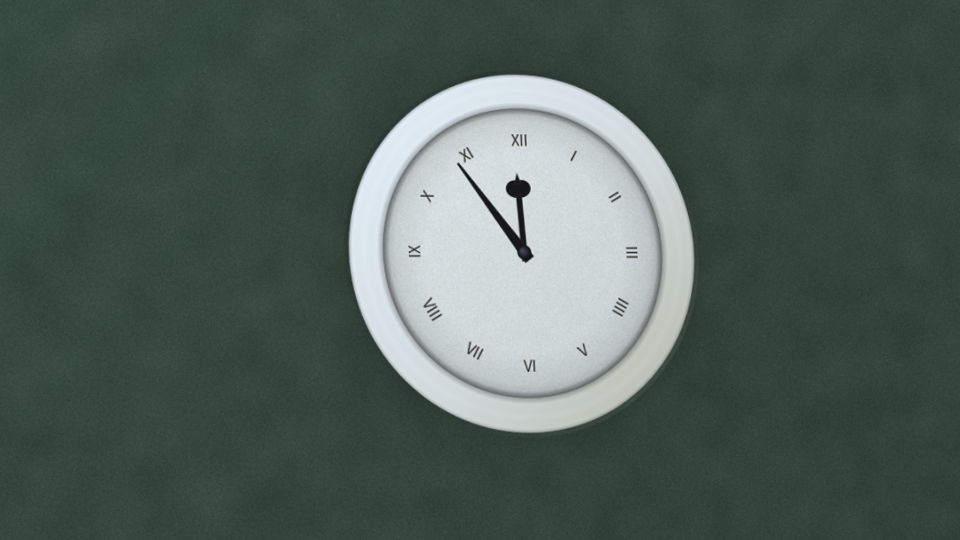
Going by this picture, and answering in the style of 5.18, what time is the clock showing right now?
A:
11.54
